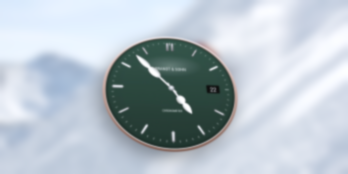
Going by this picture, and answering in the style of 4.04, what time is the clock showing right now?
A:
4.53
